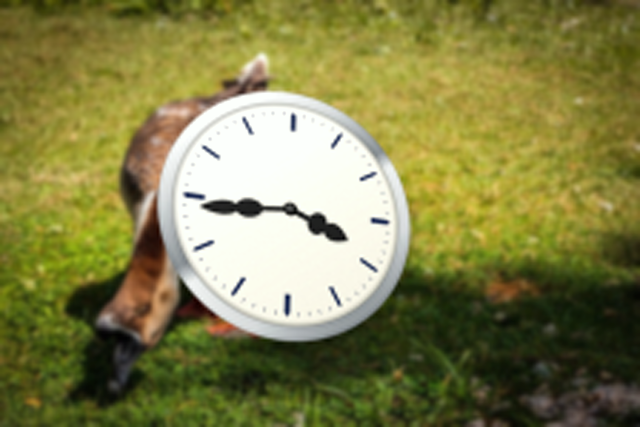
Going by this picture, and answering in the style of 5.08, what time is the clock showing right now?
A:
3.44
